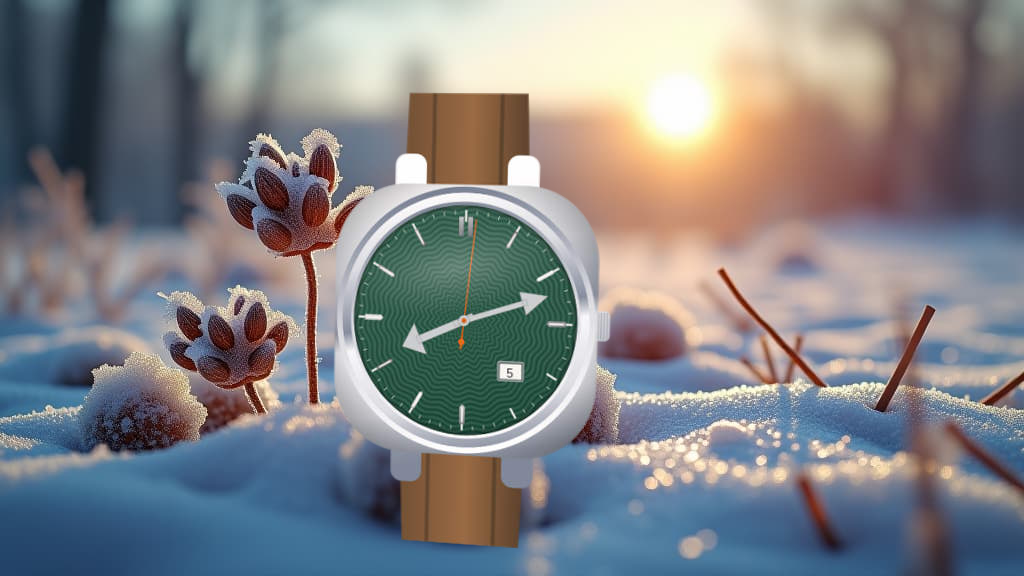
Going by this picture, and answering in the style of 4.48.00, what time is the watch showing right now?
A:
8.12.01
